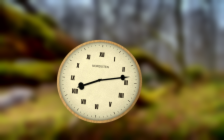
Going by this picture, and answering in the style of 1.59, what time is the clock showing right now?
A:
8.13
